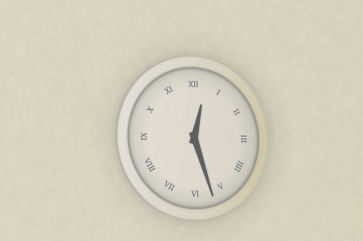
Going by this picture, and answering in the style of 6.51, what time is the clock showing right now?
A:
12.27
